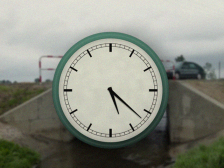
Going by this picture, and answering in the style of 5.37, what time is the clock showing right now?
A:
5.22
